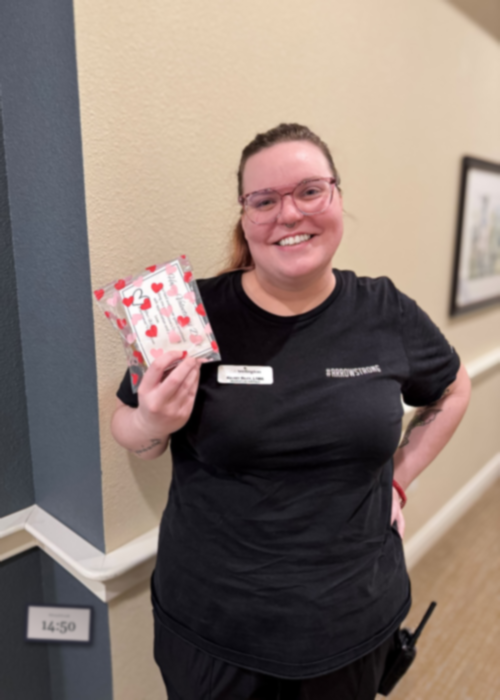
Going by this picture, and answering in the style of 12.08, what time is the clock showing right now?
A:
14.50
